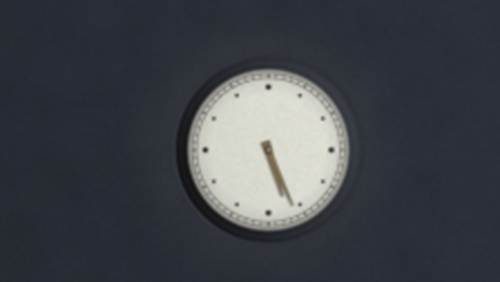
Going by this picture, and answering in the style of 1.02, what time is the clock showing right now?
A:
5.26
